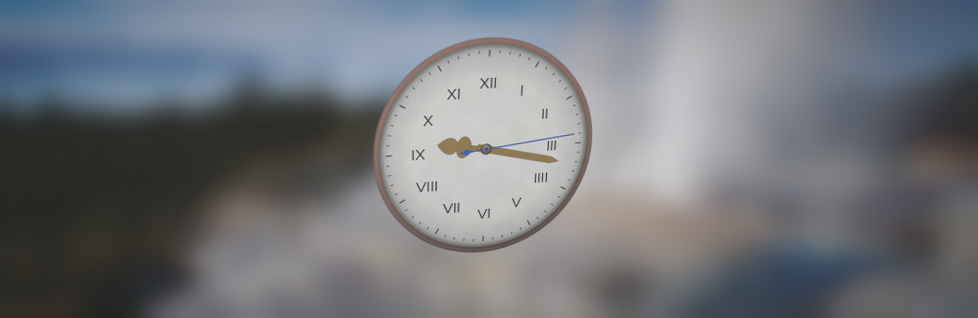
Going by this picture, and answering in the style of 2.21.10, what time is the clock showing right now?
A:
9.17.14
